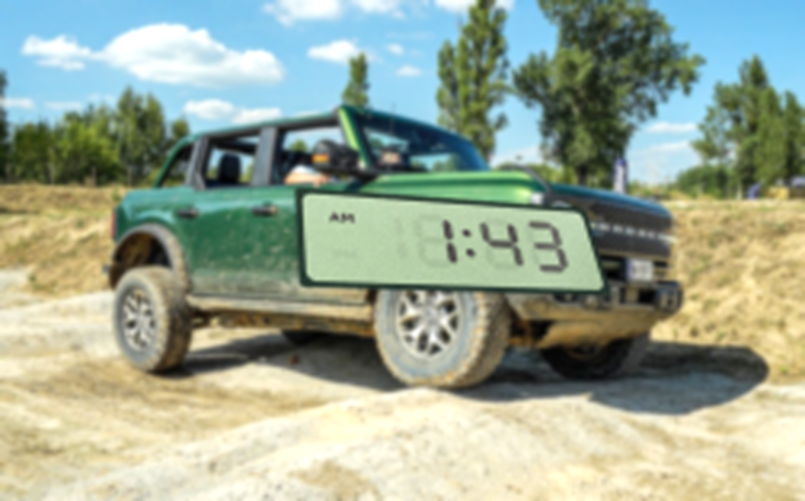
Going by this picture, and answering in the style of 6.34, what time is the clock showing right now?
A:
1.43
